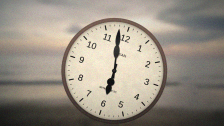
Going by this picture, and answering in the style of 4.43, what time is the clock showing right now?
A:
5.58
